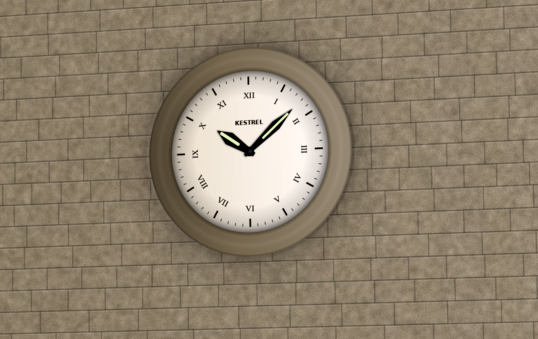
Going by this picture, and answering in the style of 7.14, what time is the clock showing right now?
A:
10.08
